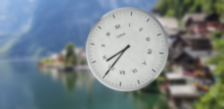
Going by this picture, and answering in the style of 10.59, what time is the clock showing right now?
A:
8.40
